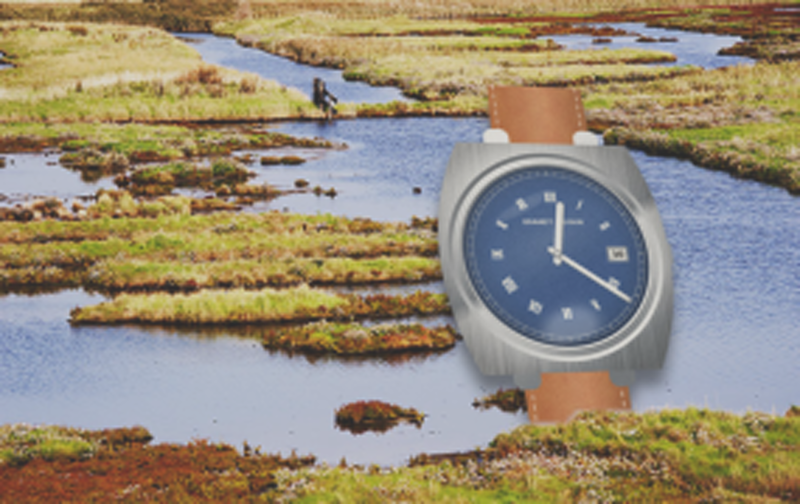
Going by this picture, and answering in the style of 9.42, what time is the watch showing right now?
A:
12.21
